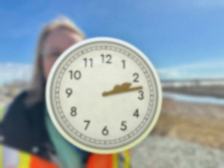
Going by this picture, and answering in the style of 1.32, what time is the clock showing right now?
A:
2.13
